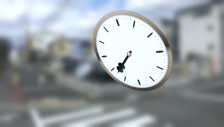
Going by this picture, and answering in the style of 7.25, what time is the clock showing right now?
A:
7.38
